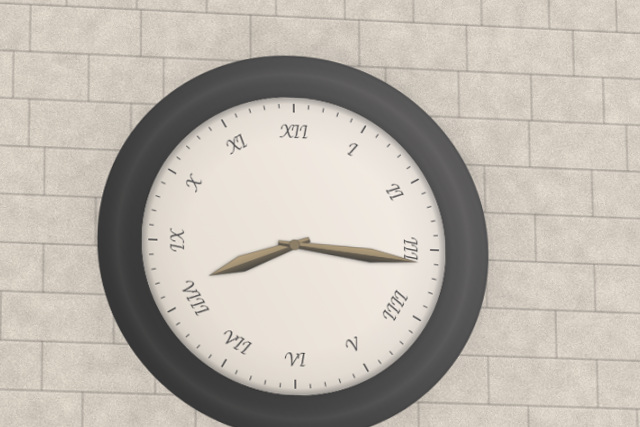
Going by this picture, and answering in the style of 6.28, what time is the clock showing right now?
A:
8.16
